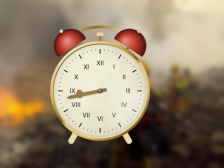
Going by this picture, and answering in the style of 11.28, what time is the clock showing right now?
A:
8.43
